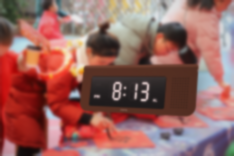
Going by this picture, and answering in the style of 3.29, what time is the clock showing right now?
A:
8.13
